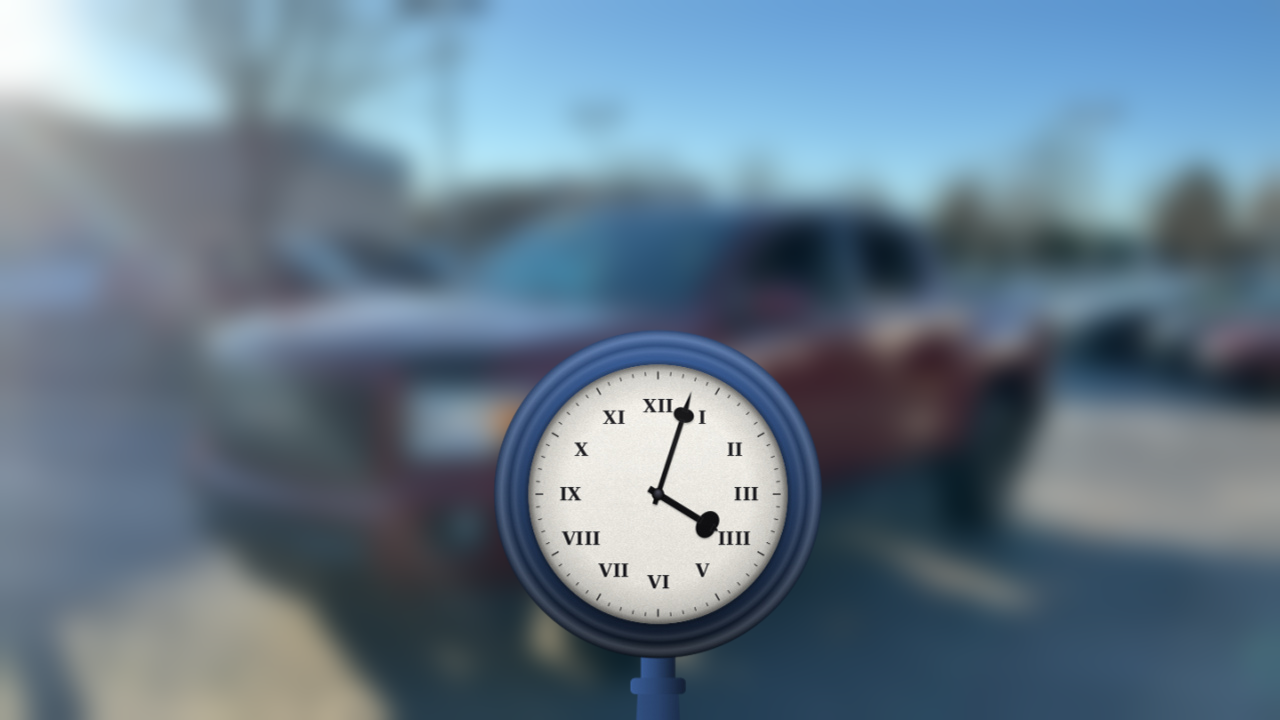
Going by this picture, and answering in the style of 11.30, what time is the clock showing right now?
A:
4.03
